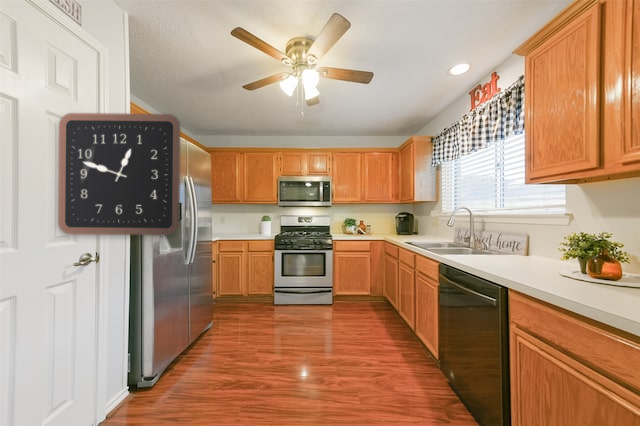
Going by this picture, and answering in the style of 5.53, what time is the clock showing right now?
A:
12.48
